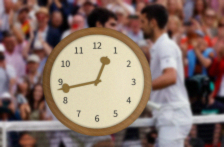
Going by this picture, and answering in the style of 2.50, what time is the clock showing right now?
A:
12.43
